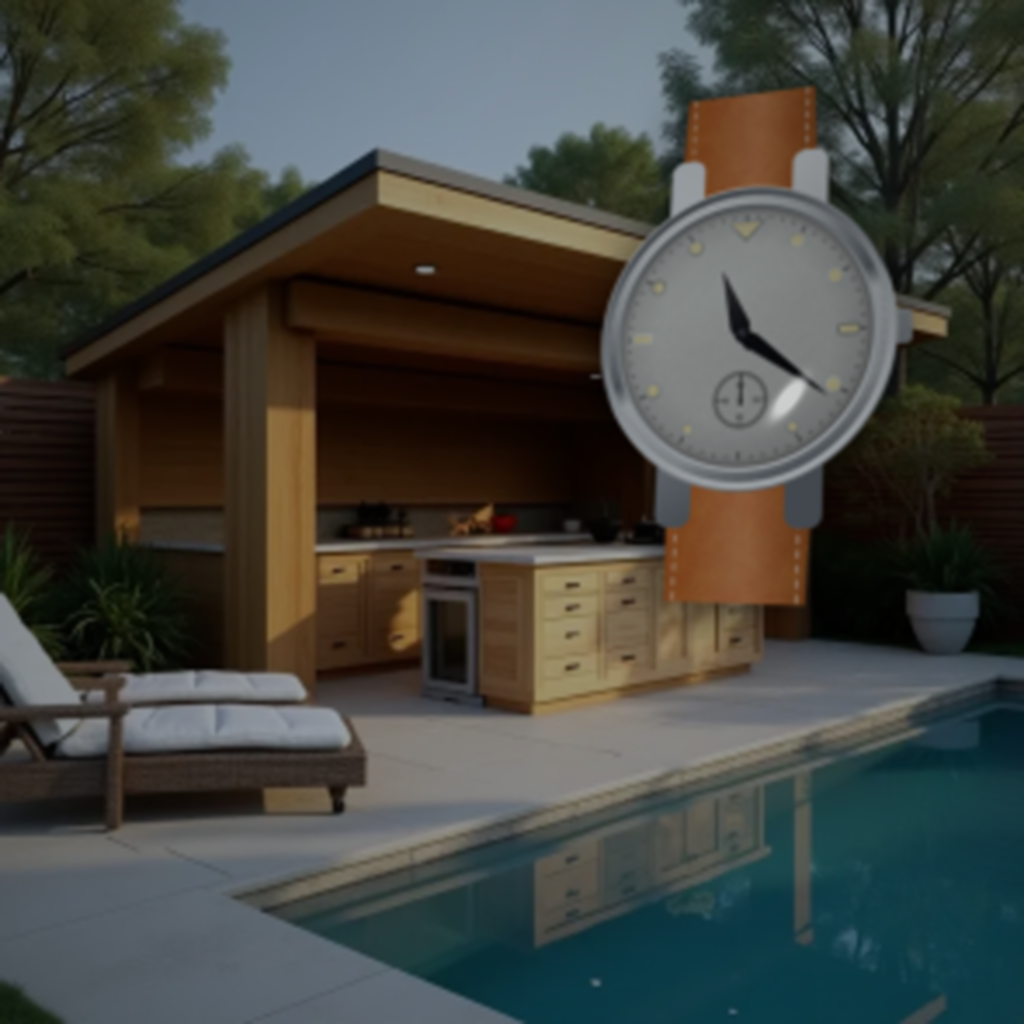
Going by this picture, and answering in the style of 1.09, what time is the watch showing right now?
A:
11.21
